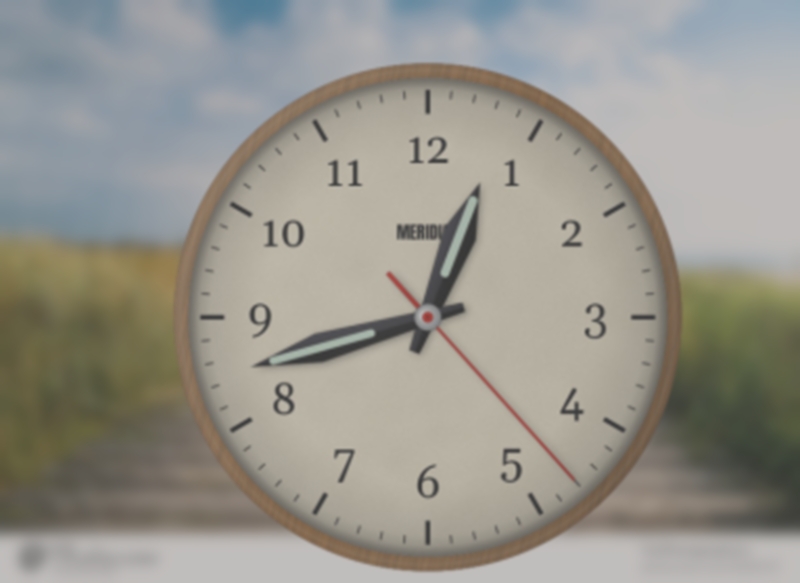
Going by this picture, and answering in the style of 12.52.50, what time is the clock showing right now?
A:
12.42.23
